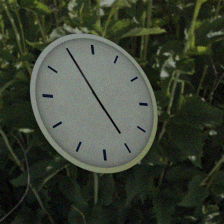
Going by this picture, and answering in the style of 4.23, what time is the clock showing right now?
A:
4.55
